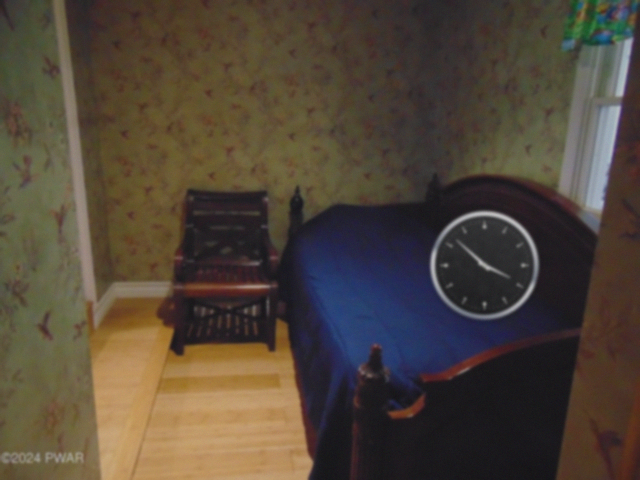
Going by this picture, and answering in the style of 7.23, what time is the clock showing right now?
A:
3.52
